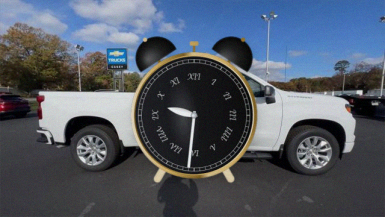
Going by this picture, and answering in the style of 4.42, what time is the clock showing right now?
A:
9.31
